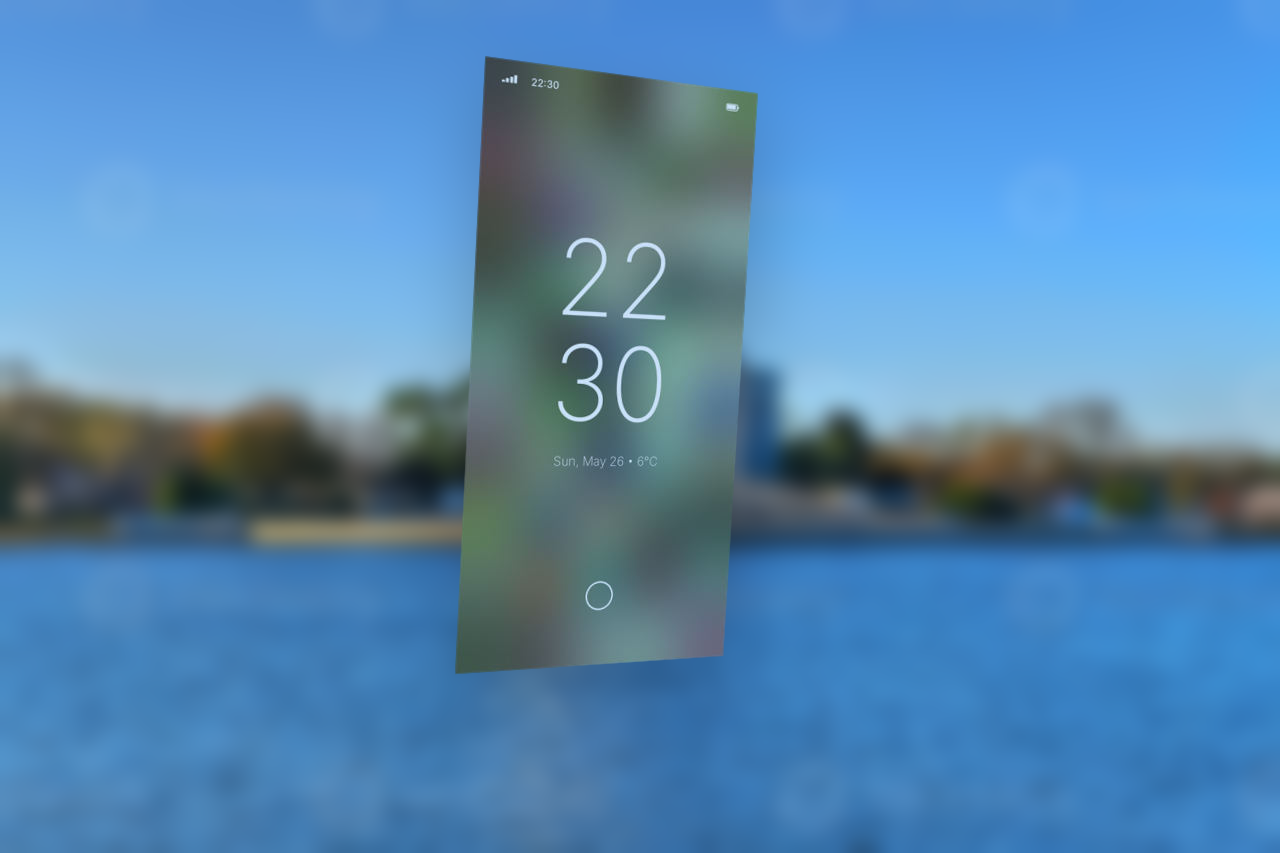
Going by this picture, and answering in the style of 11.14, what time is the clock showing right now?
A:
22.30
